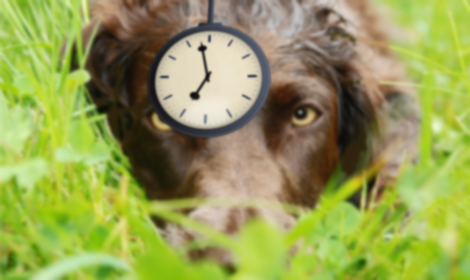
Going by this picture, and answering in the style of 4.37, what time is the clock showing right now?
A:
6.58
